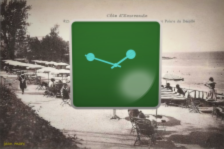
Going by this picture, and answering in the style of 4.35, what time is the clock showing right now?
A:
1.48
